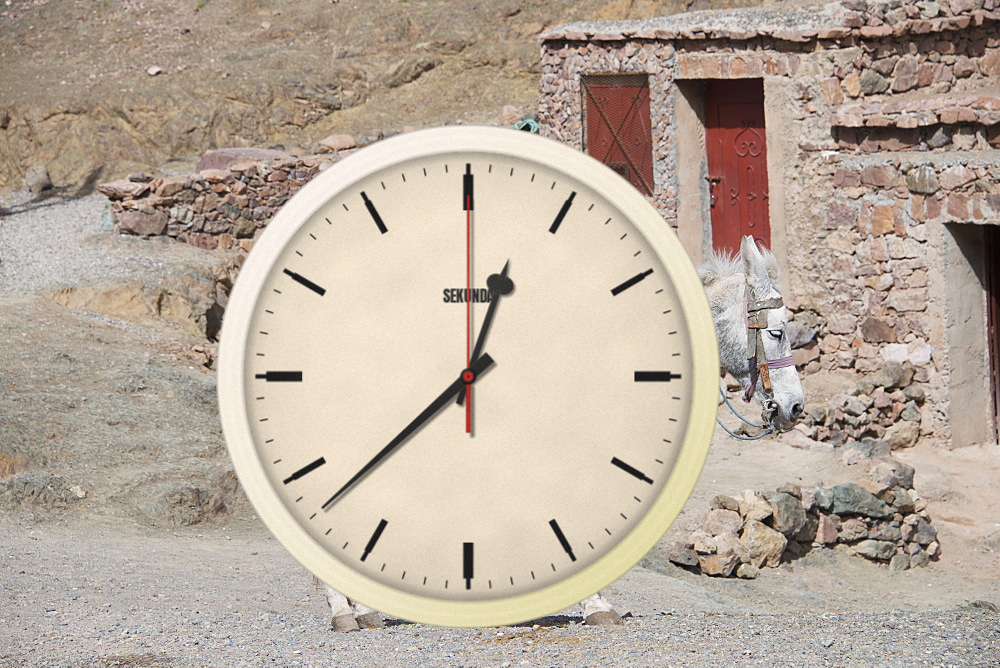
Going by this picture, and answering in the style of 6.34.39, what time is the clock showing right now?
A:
12.38.00
